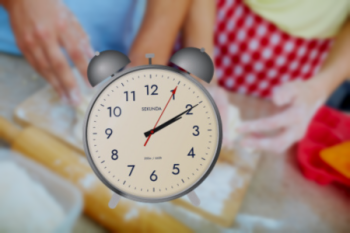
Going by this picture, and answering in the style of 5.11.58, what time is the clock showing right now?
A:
2.10.05
